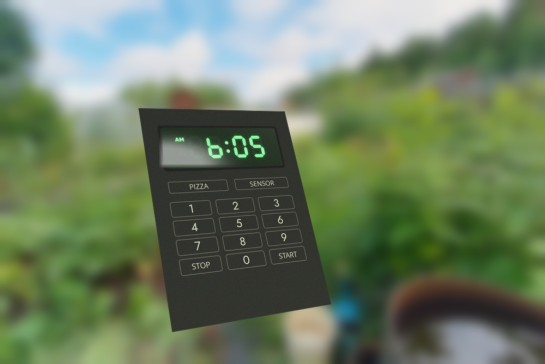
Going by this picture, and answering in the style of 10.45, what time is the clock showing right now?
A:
6.05
